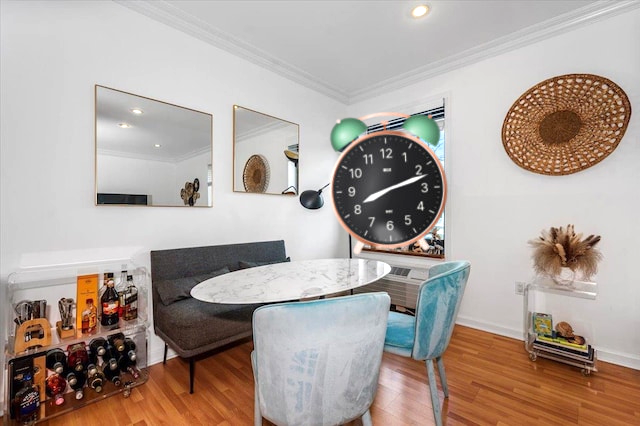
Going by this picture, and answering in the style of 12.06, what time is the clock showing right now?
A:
8.12
